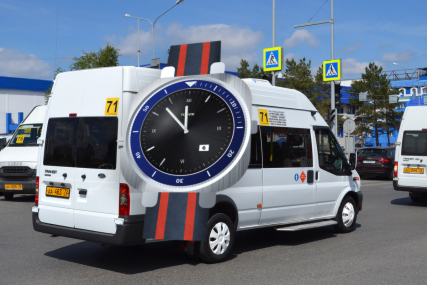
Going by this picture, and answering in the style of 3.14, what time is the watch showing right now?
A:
11.53
